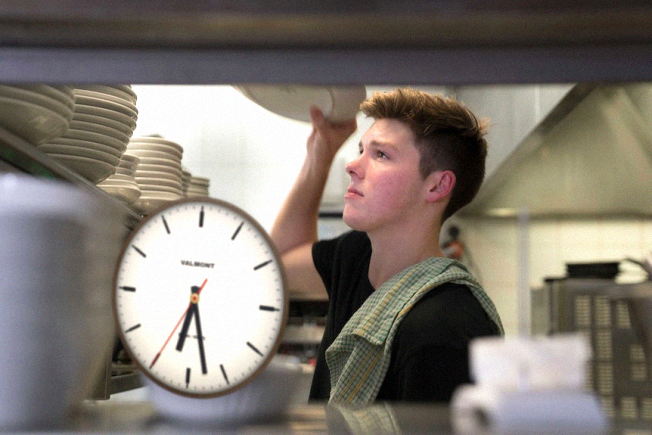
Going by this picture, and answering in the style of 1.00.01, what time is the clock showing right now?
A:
6.27.35
